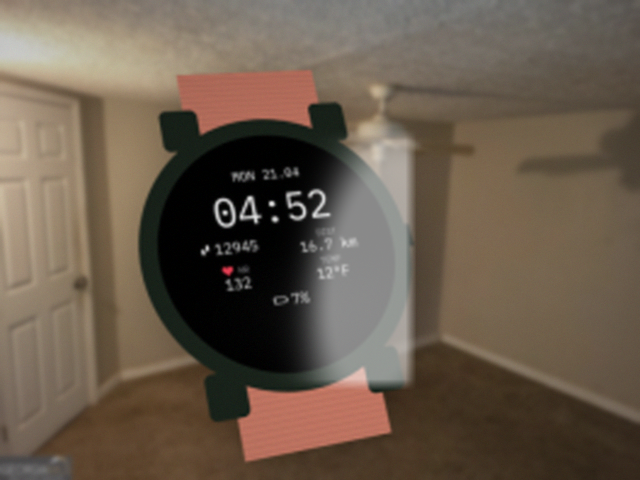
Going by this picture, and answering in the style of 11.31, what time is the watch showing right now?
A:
4.52
